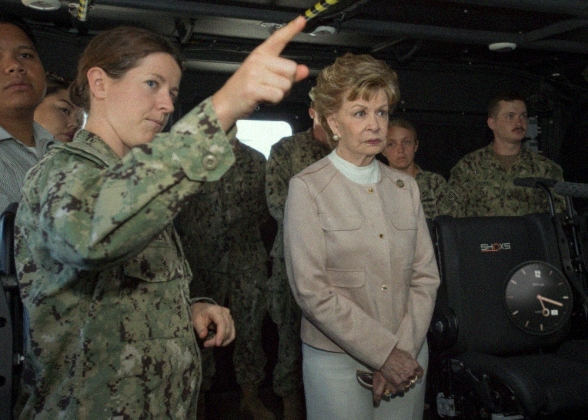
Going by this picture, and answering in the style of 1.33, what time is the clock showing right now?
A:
5.18
